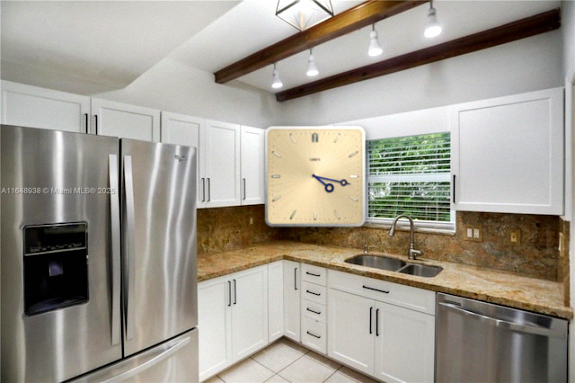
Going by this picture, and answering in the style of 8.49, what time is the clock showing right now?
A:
4.17
